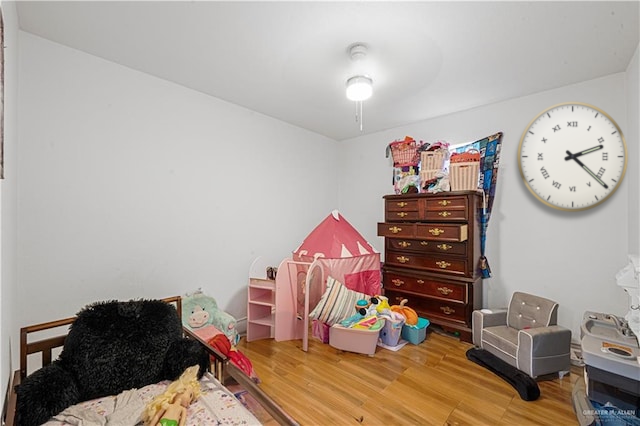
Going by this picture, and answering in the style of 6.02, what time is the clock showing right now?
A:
2.22
